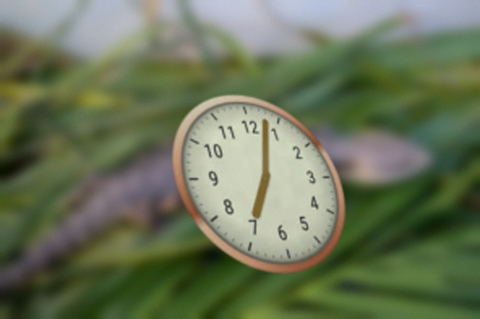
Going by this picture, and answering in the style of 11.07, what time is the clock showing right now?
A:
7.03
